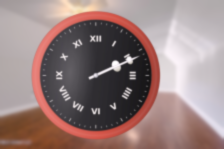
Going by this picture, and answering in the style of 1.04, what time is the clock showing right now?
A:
2.11
